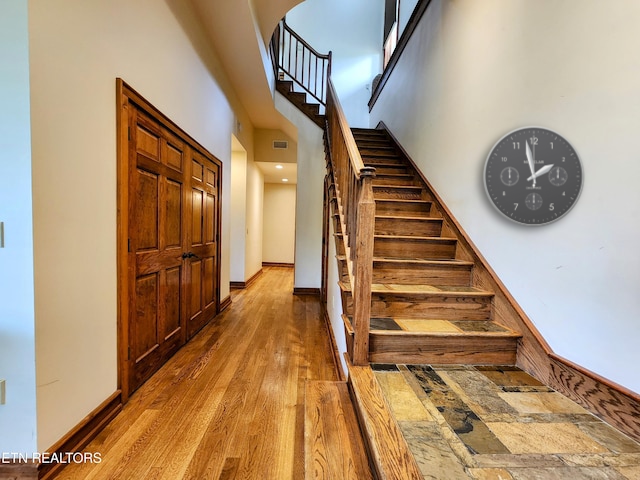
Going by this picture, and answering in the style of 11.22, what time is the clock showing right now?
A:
1.58
